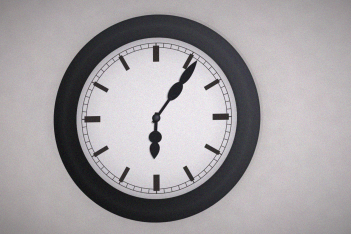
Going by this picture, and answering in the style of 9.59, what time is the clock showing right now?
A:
6.06
